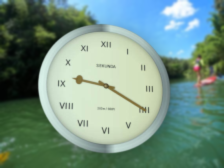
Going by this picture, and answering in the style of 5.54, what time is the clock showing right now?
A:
9.20
